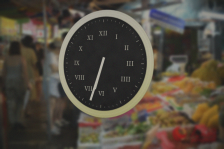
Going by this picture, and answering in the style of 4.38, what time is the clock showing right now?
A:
6.33
